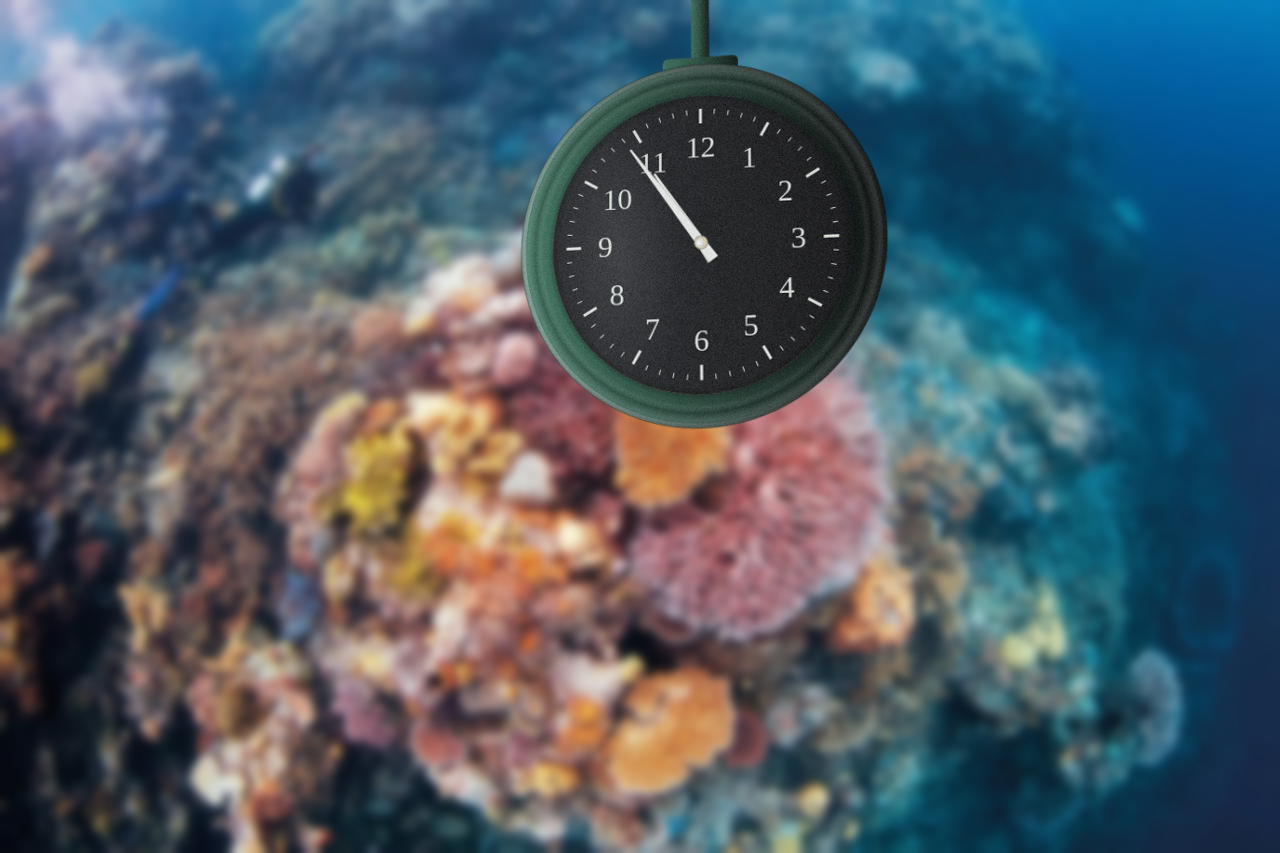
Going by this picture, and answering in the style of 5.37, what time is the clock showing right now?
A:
10.54
